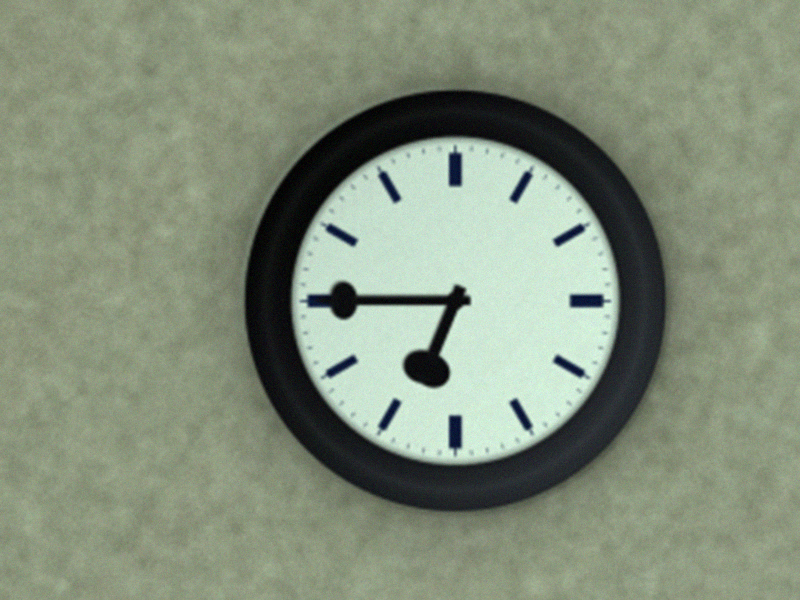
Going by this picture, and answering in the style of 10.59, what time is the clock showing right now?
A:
6.45
